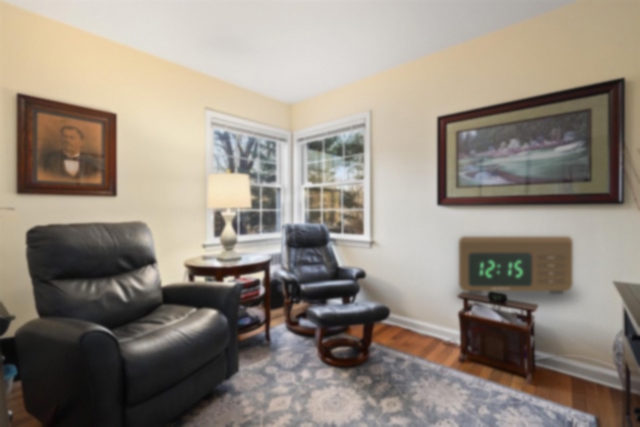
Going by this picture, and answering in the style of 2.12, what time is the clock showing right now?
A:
12.15
